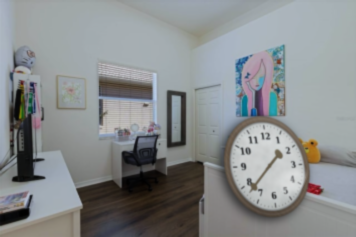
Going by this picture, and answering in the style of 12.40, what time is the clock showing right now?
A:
1.38
